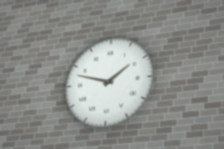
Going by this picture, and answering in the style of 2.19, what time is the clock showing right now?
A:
1.48
